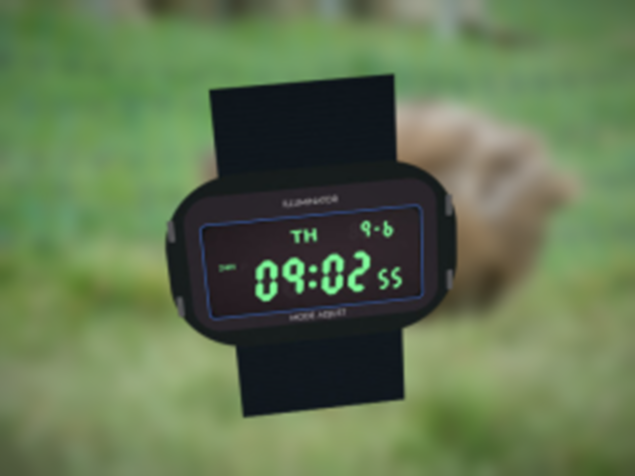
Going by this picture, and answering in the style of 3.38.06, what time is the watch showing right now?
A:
9.02.55
